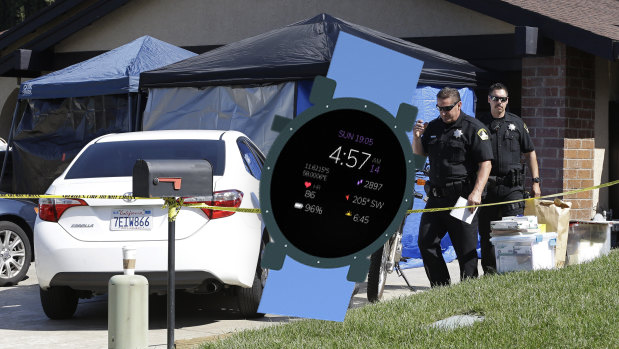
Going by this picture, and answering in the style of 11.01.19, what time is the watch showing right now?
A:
4.57.14
